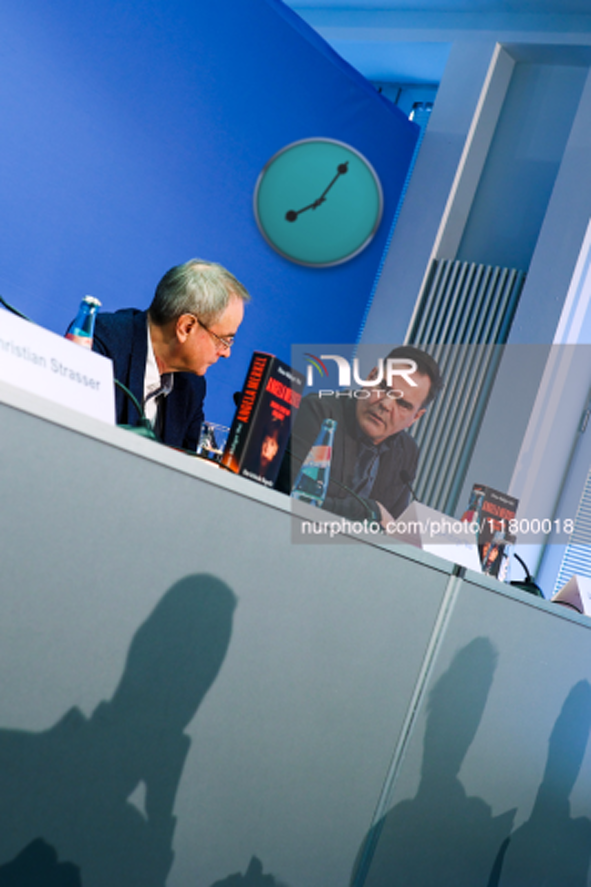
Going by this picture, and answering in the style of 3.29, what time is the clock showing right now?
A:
8.06
